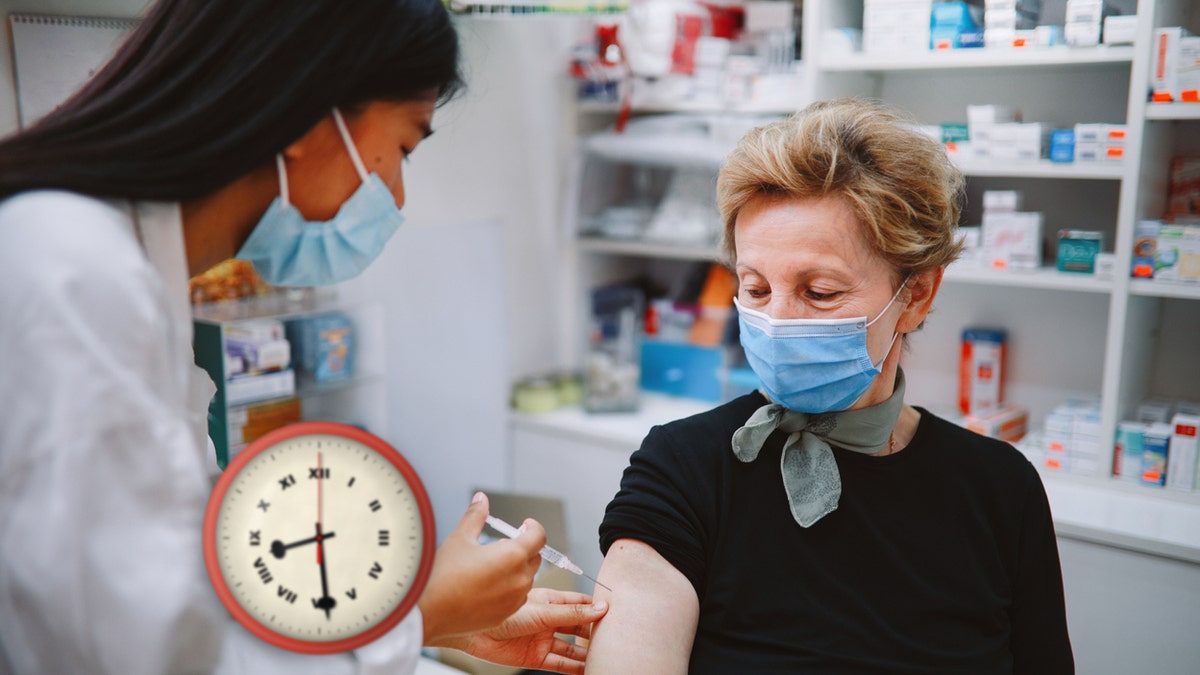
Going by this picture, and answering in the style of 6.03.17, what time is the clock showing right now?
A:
8.29.00
